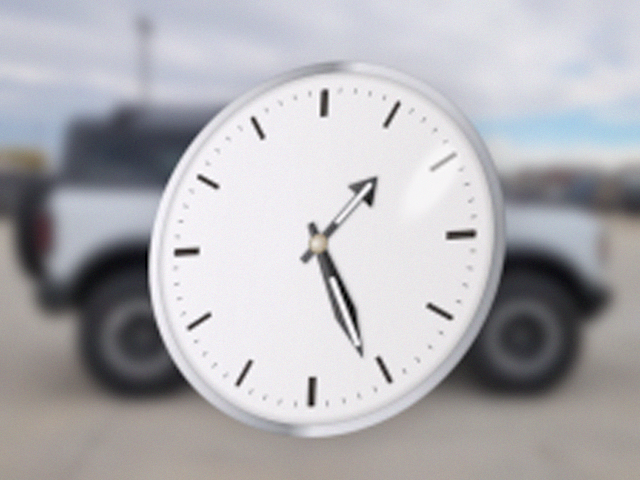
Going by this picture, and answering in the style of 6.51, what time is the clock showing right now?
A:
1.26
